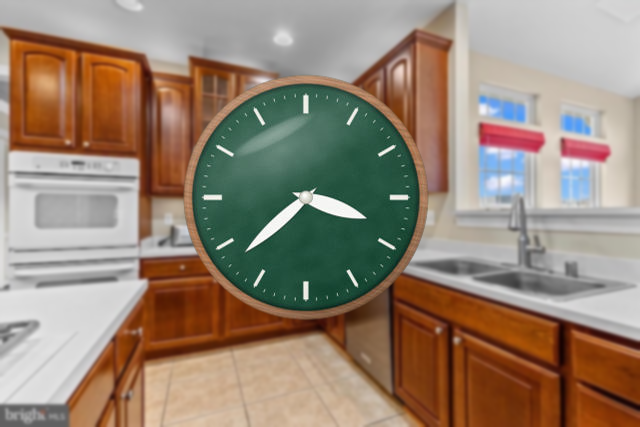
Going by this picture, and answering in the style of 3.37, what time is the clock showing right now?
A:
3.38
